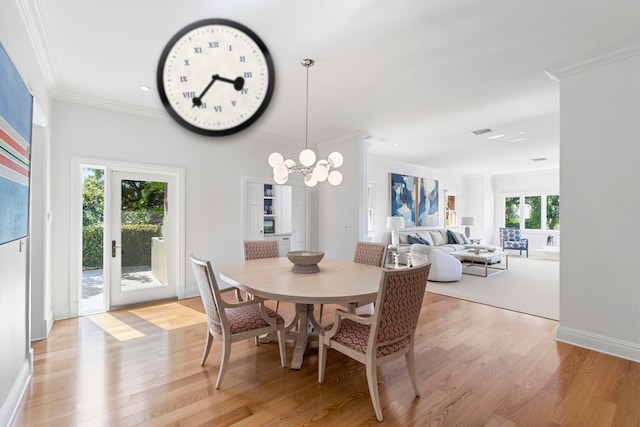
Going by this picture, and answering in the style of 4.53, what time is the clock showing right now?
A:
3.37
